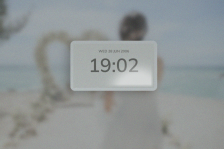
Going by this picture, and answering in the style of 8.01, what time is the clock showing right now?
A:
19.02
